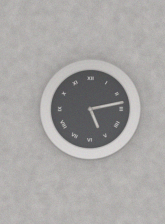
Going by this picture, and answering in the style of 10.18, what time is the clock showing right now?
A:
5.13
